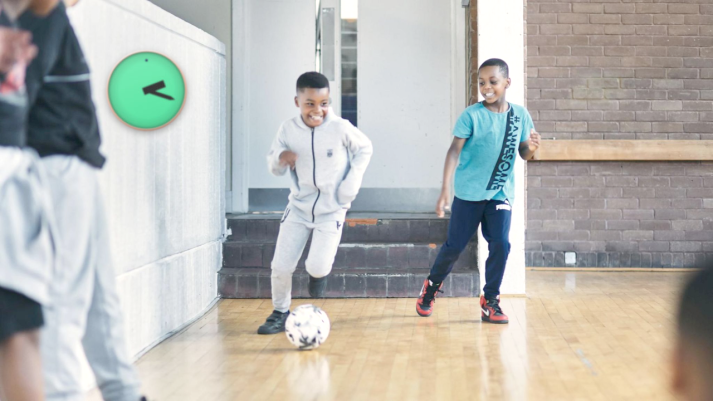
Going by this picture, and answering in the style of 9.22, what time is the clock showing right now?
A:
2.18
